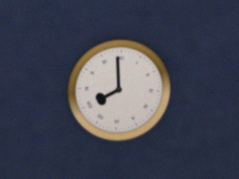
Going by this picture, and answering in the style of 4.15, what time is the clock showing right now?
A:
7.59
